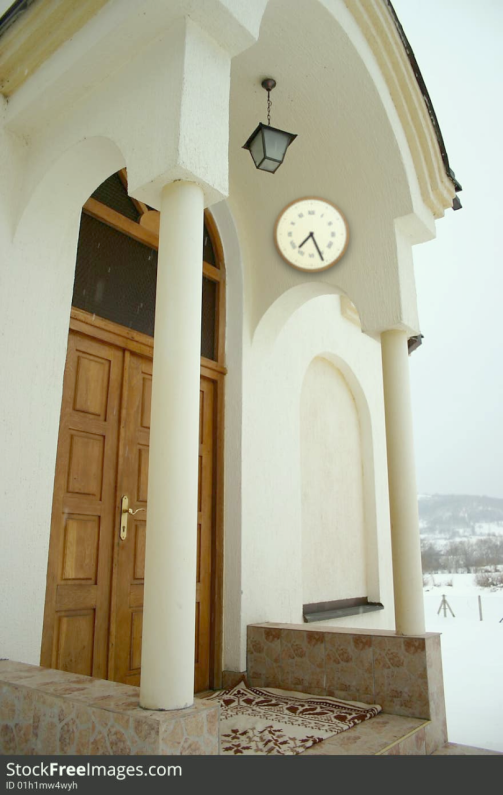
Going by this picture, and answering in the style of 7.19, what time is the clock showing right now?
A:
7.26
